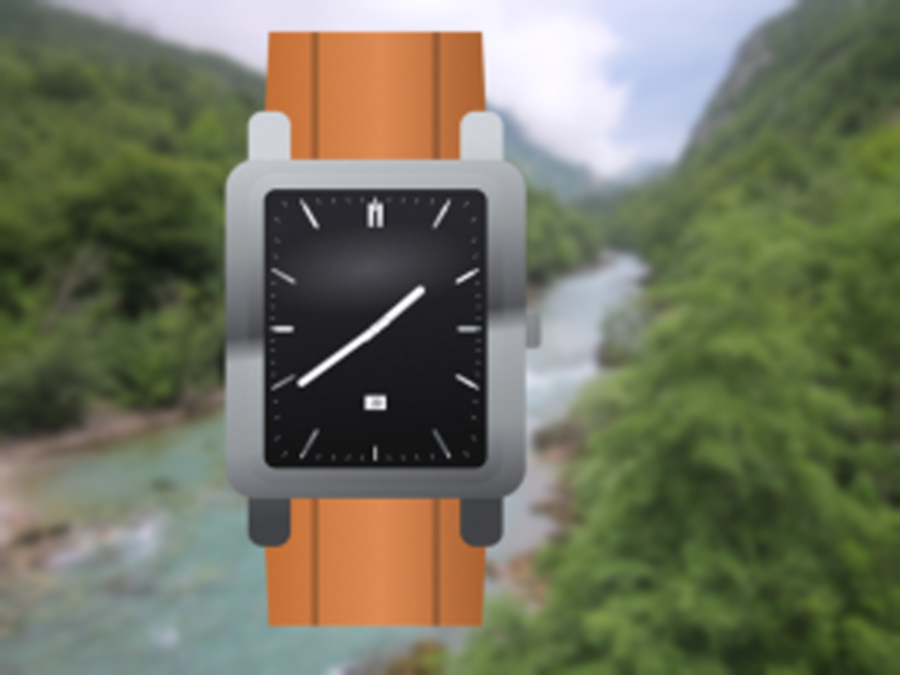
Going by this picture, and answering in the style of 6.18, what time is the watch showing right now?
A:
1.39
